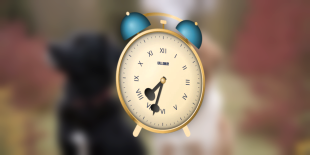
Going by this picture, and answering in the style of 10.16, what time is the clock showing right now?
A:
7.33
